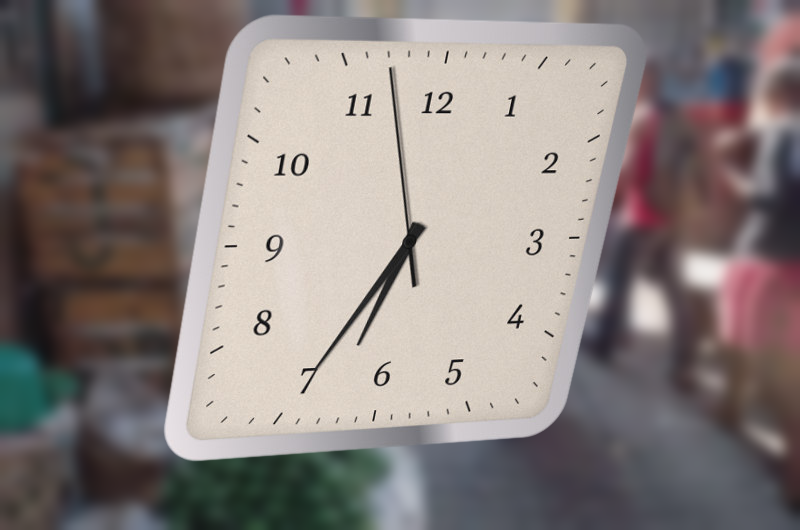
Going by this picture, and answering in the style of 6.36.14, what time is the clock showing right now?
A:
6.34.57
